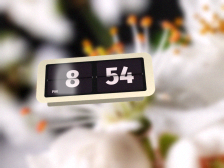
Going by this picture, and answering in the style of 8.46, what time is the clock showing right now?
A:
8.54
